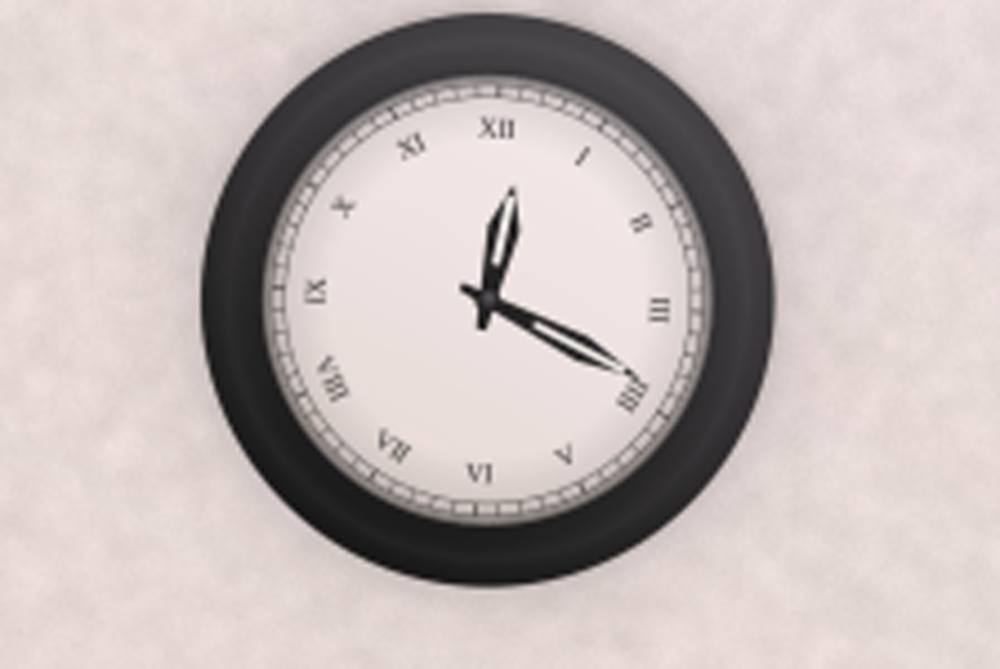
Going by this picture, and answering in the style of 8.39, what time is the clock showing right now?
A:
12.19
